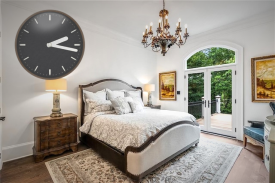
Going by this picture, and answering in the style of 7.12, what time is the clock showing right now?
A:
2.17
